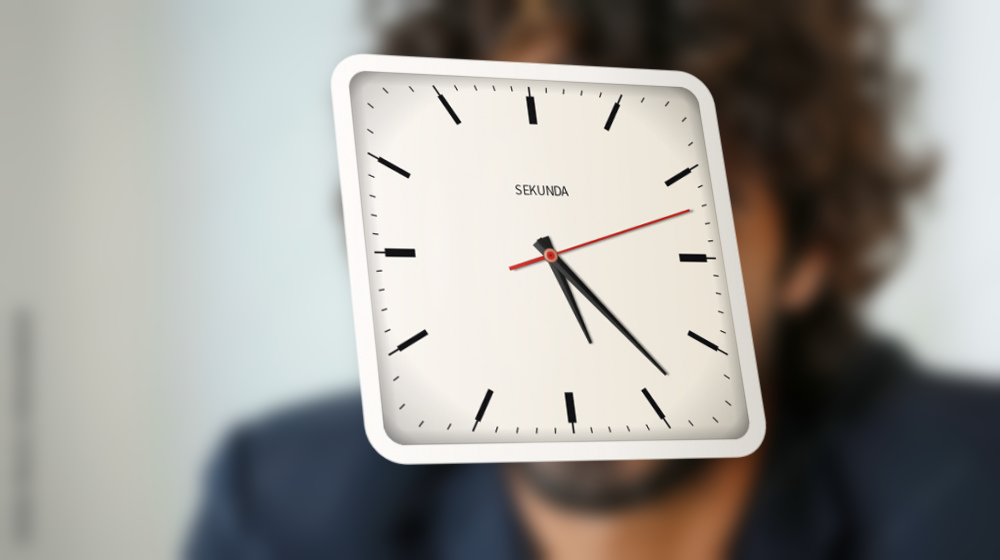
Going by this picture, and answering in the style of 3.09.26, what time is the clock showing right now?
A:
5.23.12
